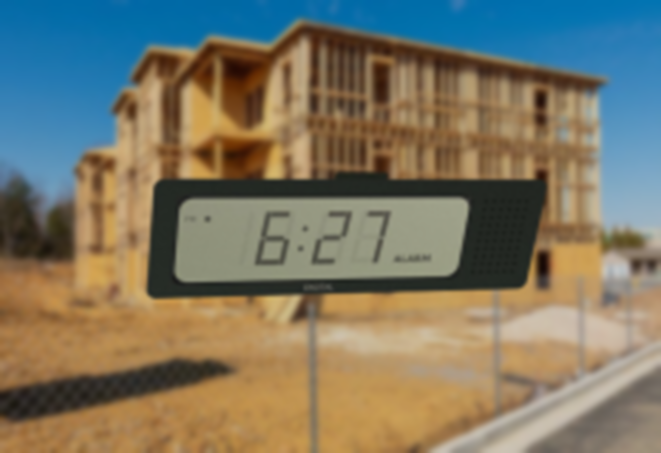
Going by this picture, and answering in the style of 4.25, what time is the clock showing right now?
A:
6.27
